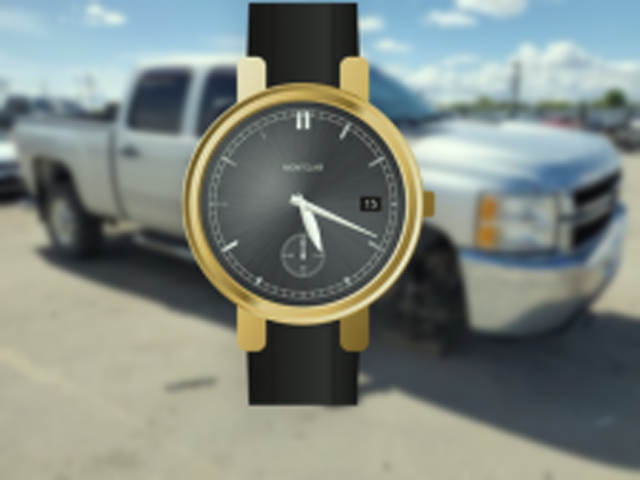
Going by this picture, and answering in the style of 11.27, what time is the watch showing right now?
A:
5.19
